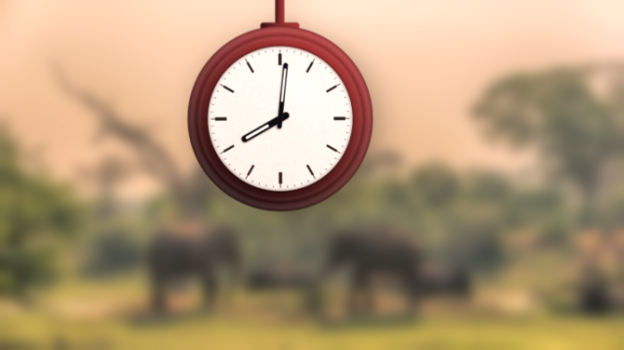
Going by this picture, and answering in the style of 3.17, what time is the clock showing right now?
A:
8.01
